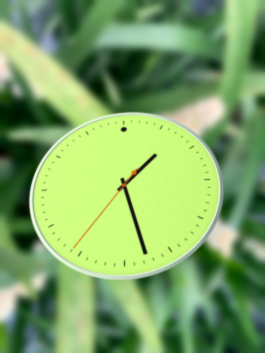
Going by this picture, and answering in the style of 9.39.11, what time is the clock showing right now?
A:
1.27.36
